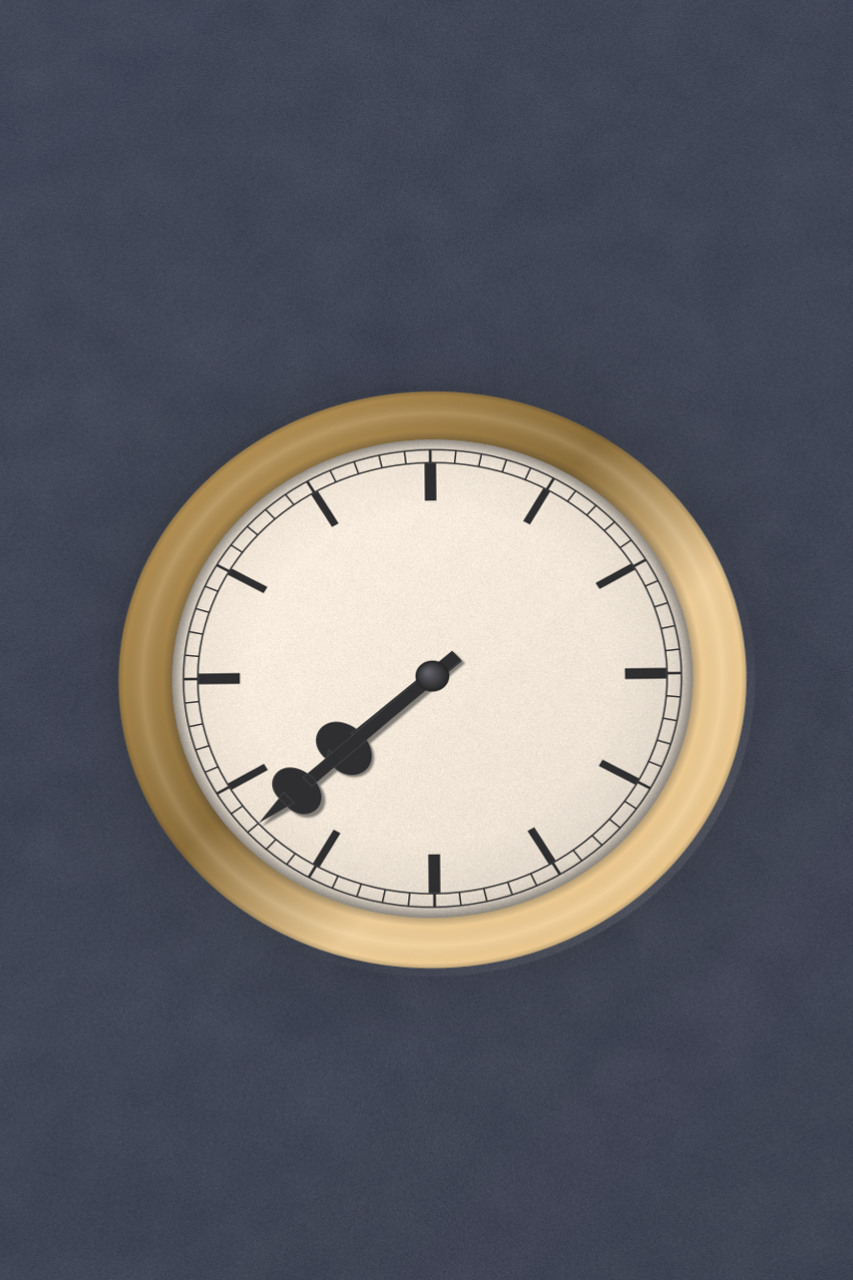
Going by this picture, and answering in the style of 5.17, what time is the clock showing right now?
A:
7.38
